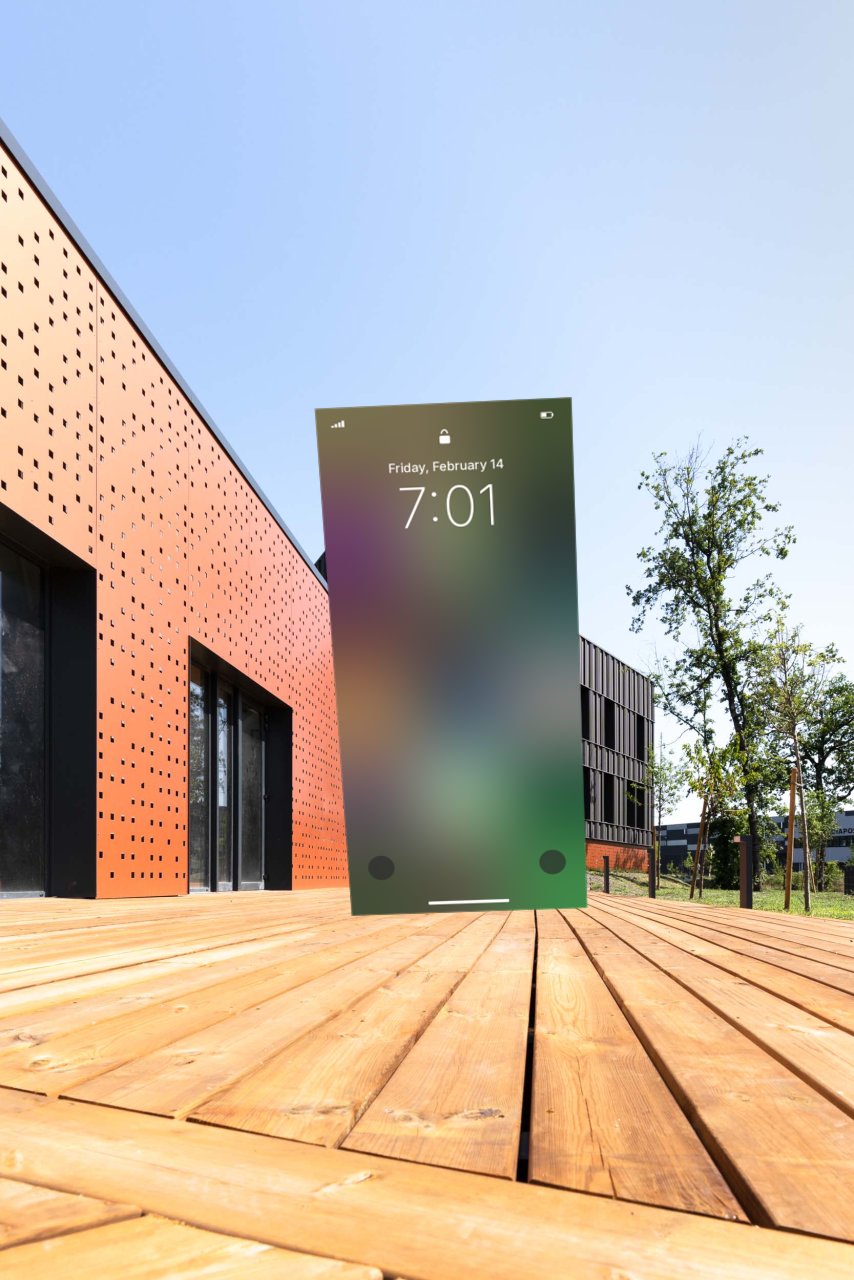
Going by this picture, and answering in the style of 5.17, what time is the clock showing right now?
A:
7.01
